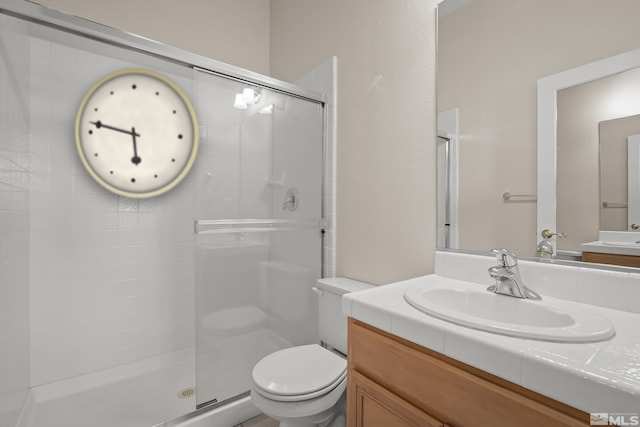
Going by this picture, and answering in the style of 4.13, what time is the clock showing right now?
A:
5.47
